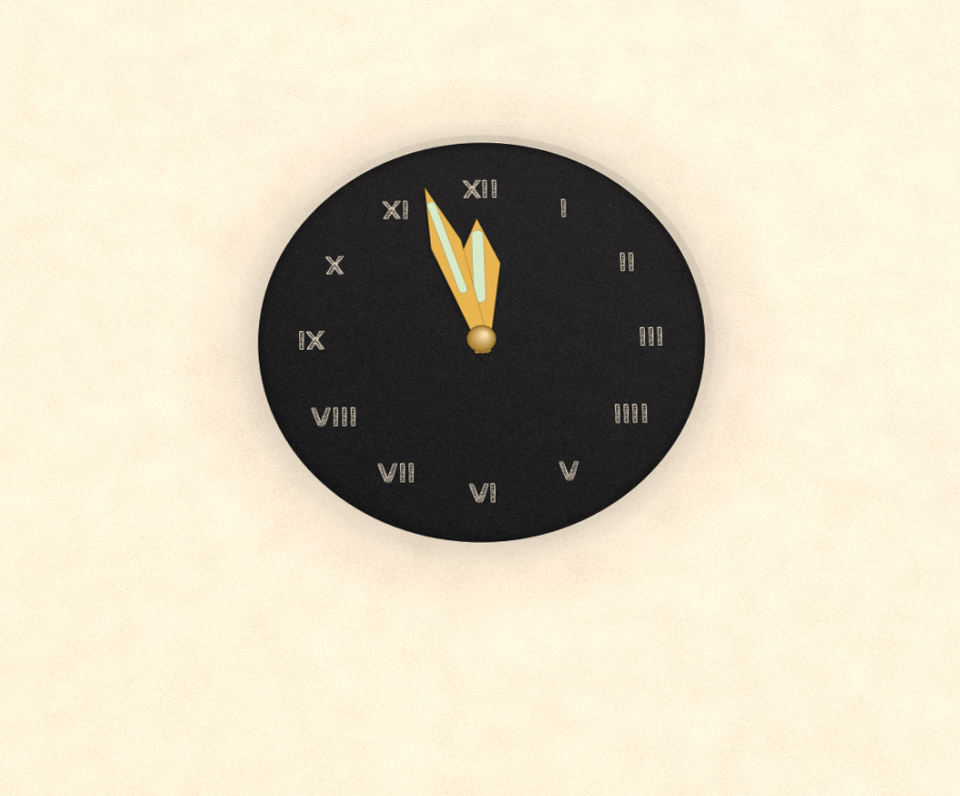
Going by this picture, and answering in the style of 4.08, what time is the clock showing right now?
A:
11.57
